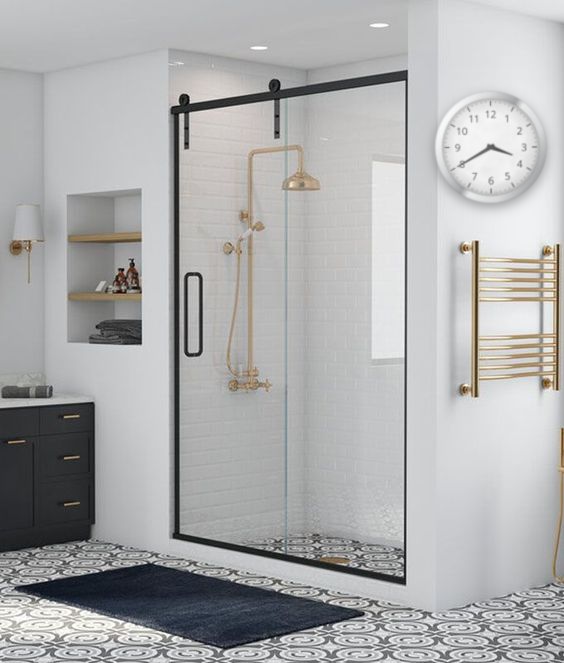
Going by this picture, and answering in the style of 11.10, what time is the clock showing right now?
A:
3.40
